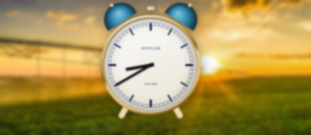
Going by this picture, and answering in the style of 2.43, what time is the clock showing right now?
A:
8.40
